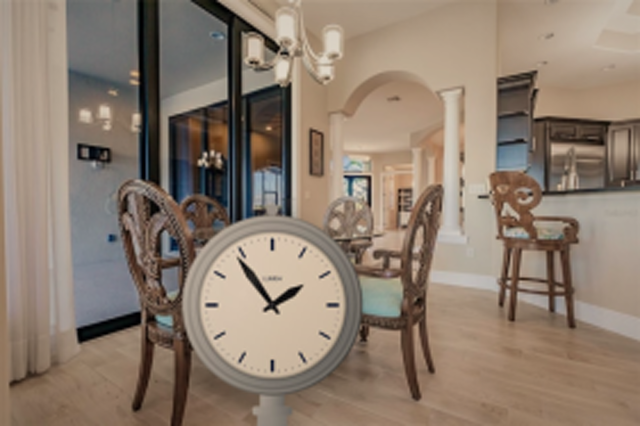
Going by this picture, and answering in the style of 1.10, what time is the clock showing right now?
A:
1.54
